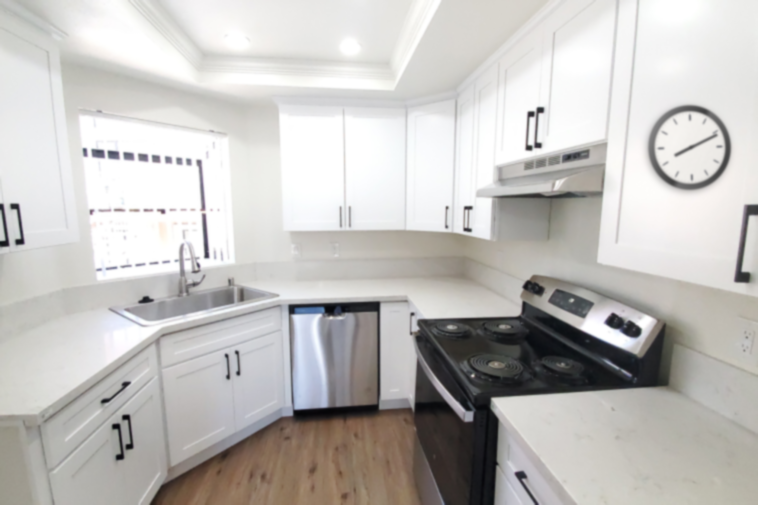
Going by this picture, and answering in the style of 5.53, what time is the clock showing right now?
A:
8.11
